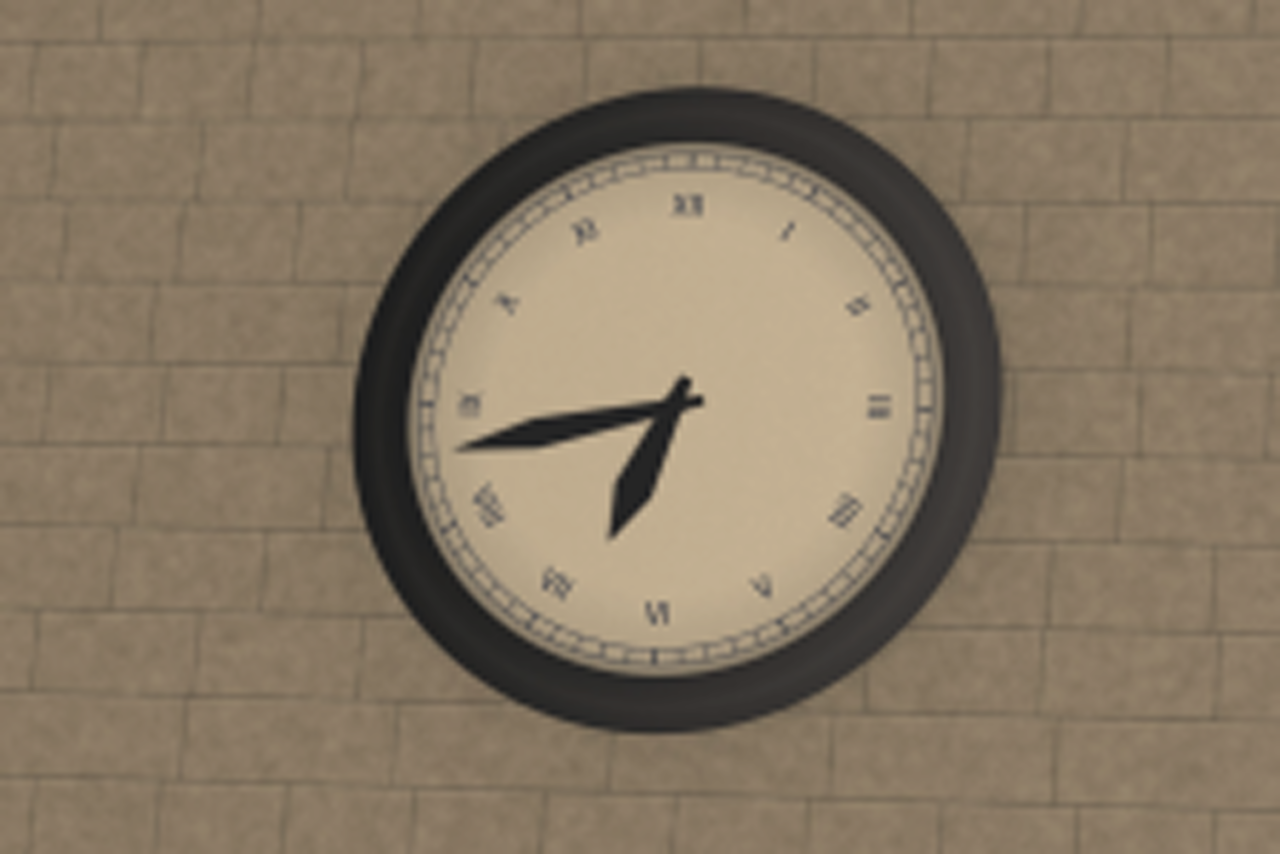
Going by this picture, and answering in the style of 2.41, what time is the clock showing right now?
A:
6.43
